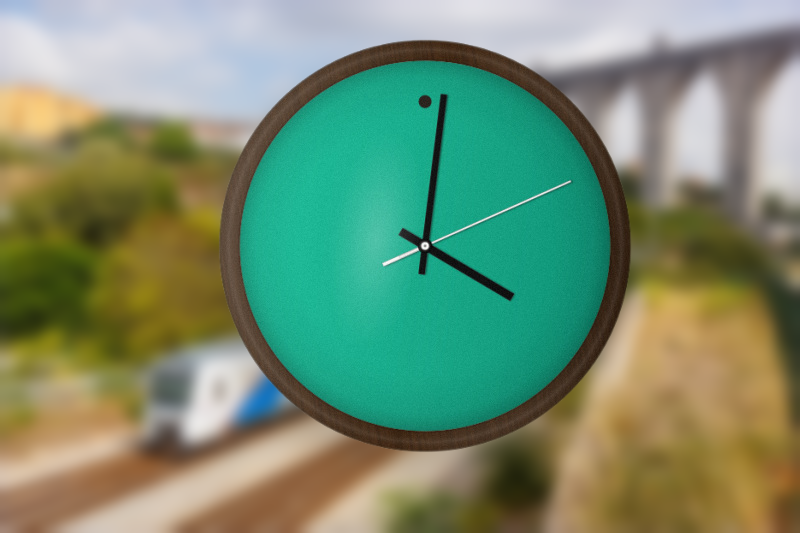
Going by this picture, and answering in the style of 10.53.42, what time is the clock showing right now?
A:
4.01.11
